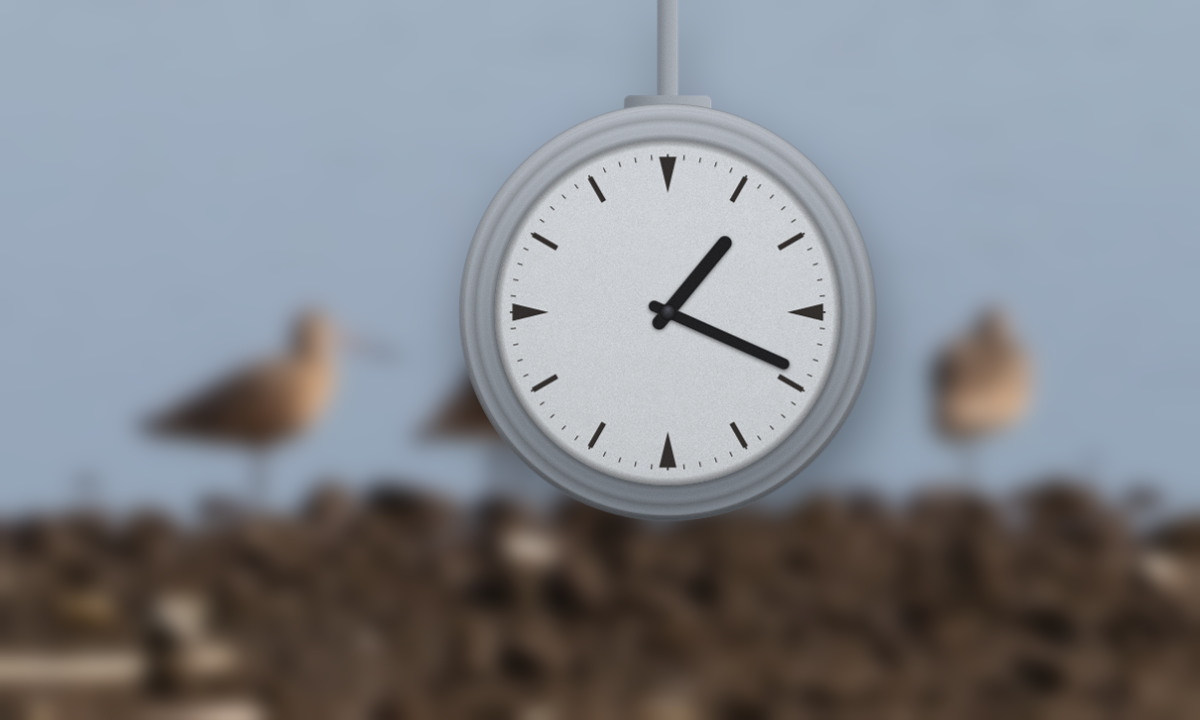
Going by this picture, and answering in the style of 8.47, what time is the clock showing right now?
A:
1.19
